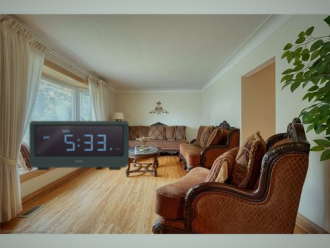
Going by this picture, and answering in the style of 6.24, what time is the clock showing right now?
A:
5.33
